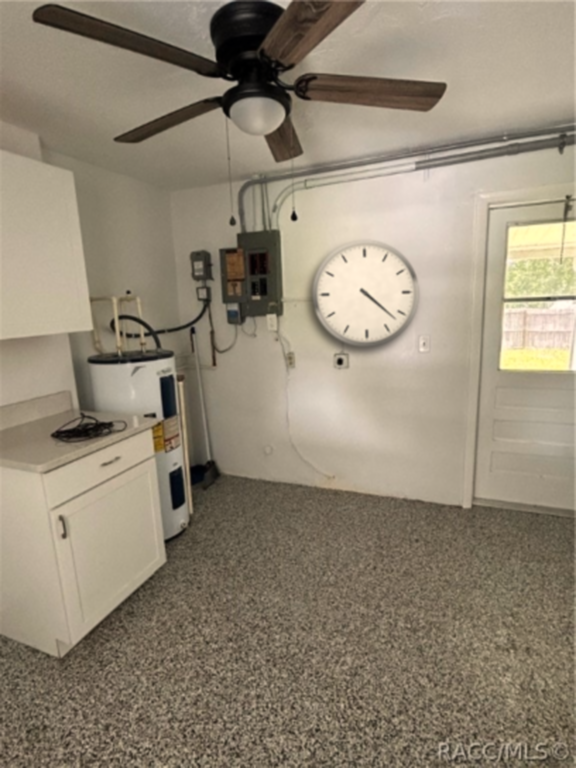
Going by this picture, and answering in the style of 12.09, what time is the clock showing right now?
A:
4.22
